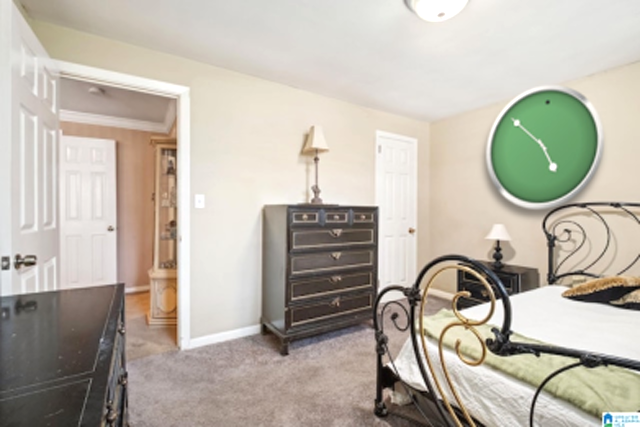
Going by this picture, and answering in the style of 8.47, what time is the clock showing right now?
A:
4.51
